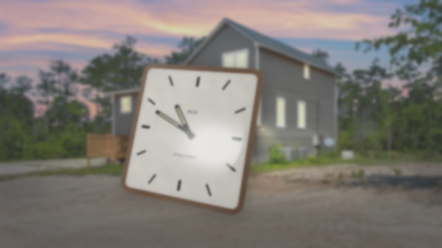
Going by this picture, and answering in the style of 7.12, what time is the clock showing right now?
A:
10.49
